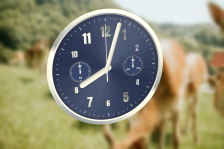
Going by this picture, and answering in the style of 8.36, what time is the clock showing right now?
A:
8.03
